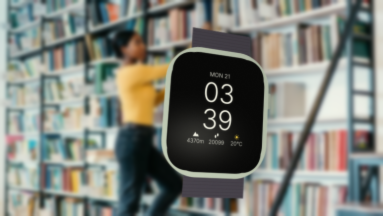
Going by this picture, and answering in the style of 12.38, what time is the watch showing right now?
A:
3.39
